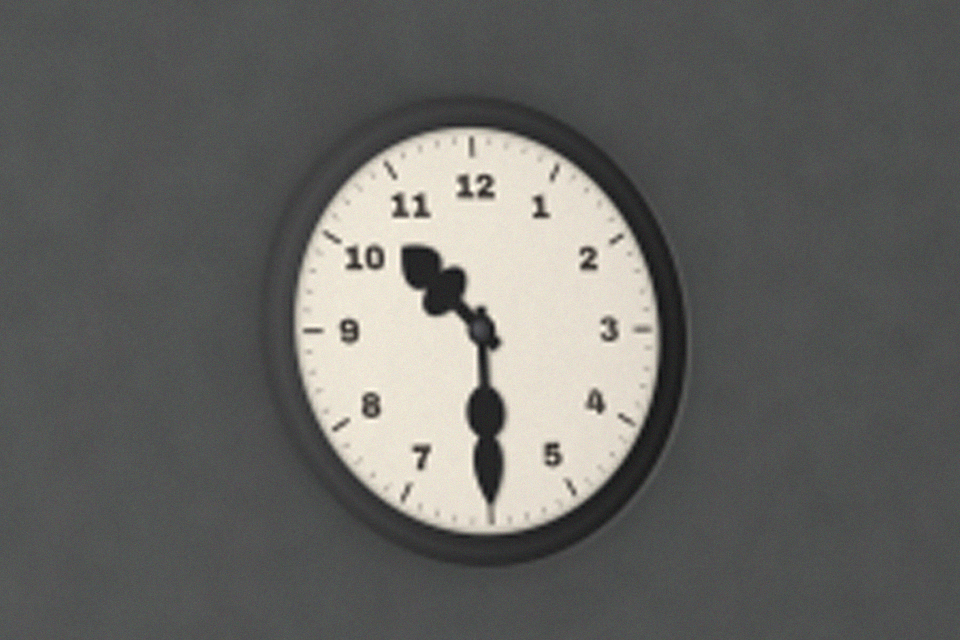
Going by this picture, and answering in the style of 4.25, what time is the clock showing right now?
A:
10.30
